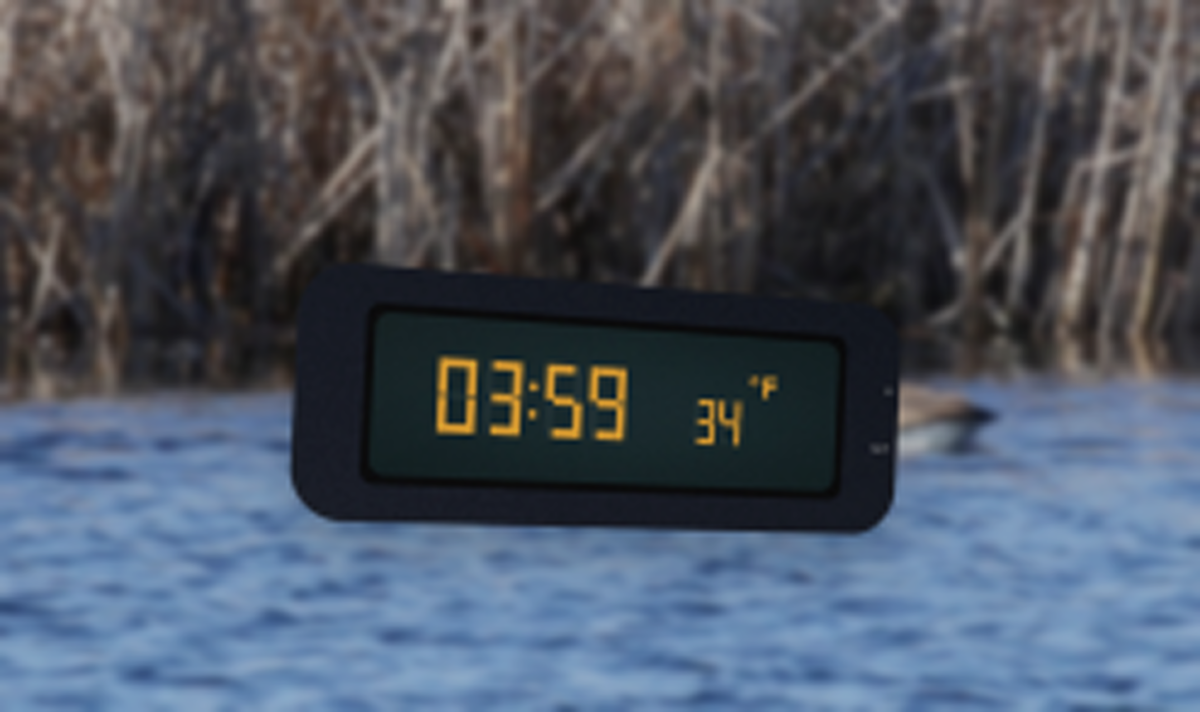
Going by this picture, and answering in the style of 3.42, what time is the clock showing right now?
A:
3.59
